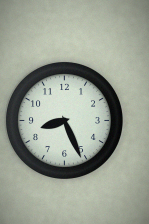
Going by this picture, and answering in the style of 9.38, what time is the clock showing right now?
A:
8.26
